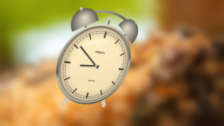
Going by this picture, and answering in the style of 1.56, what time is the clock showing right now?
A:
8.51
